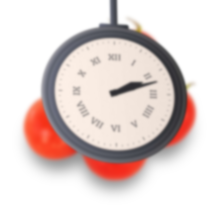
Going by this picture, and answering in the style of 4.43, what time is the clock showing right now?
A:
2.12
